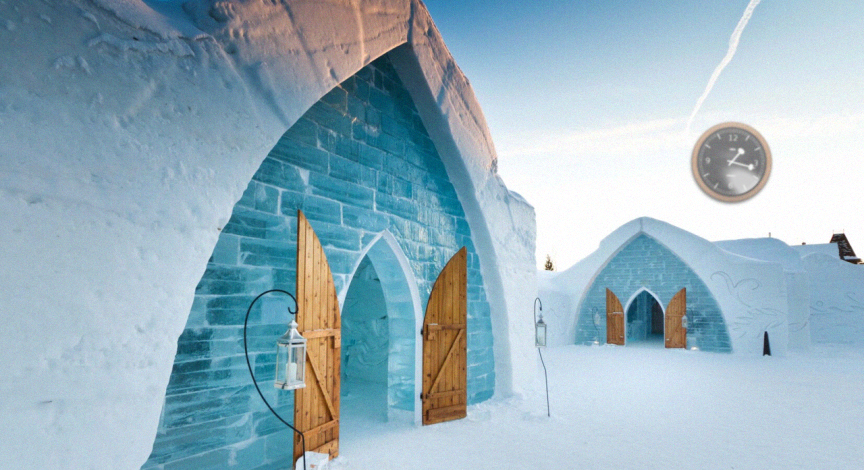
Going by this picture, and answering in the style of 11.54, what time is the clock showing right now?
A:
1.17
